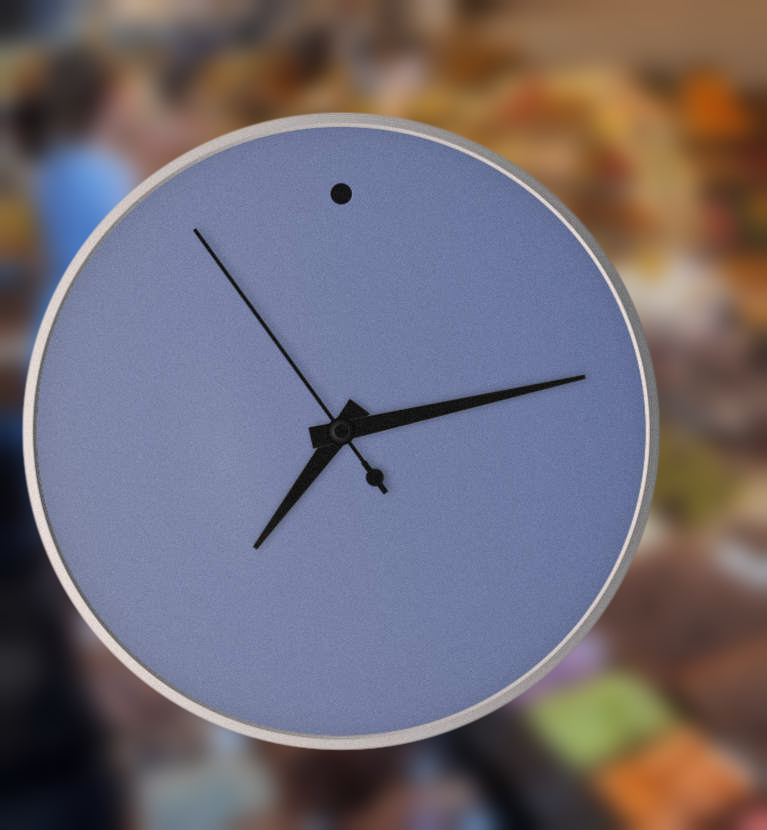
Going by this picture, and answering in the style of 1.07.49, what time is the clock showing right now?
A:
7.12.54
